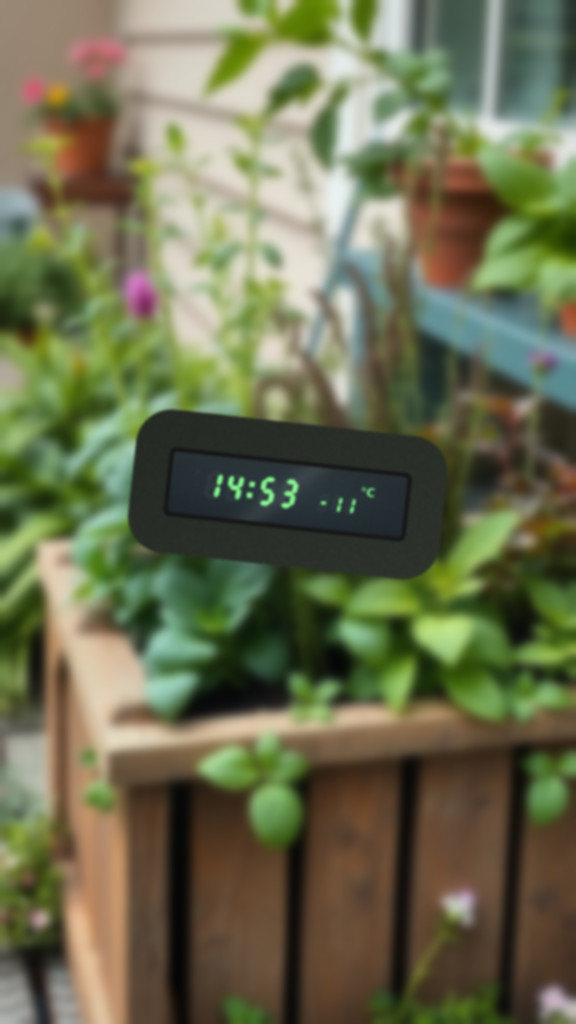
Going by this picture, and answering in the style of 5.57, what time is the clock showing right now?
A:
14.53
